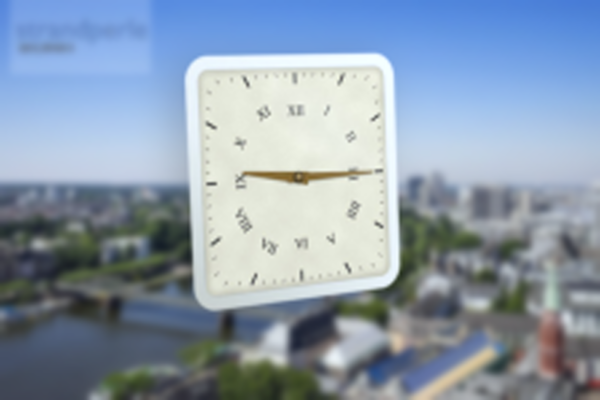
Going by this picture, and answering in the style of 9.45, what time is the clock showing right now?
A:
9.15
